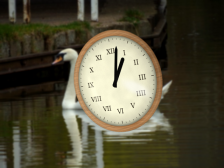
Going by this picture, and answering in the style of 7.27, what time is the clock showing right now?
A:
1.02
